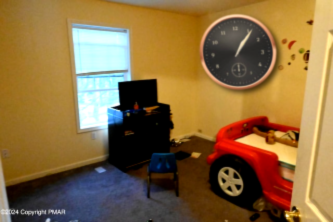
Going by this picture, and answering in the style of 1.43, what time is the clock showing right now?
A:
1.06
